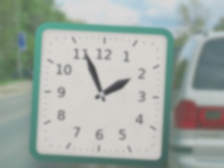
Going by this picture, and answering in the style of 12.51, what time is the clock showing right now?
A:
1.56
